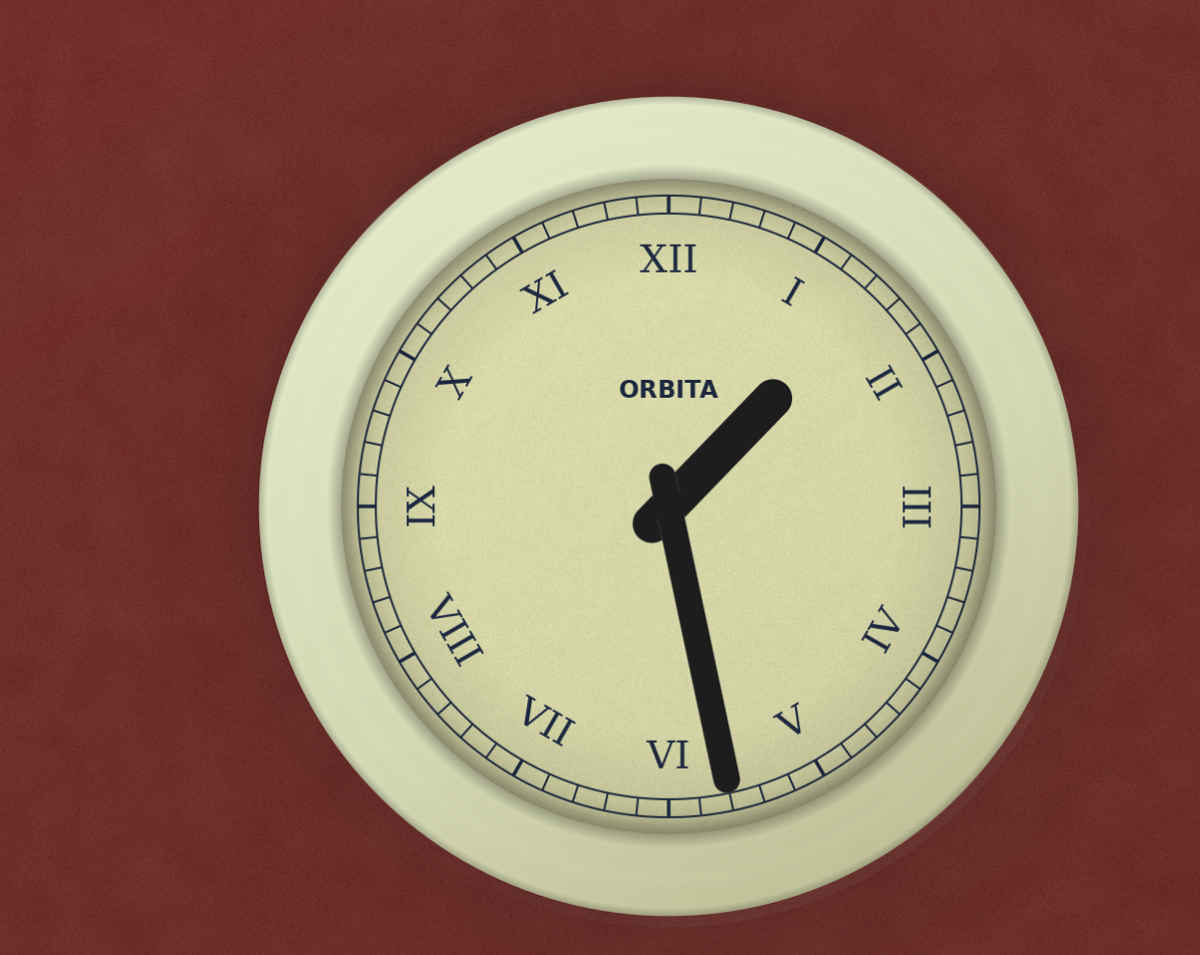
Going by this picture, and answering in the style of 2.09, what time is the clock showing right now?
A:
1.28
